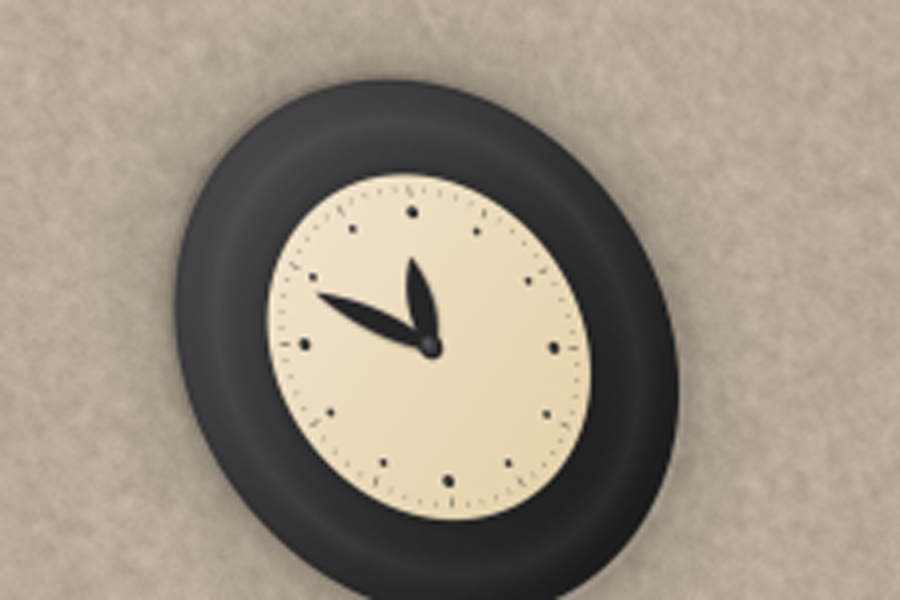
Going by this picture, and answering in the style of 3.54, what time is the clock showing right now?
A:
11.49
